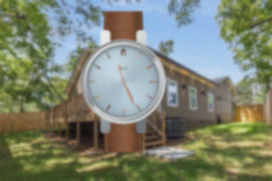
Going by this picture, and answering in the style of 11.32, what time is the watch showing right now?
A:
11.26
